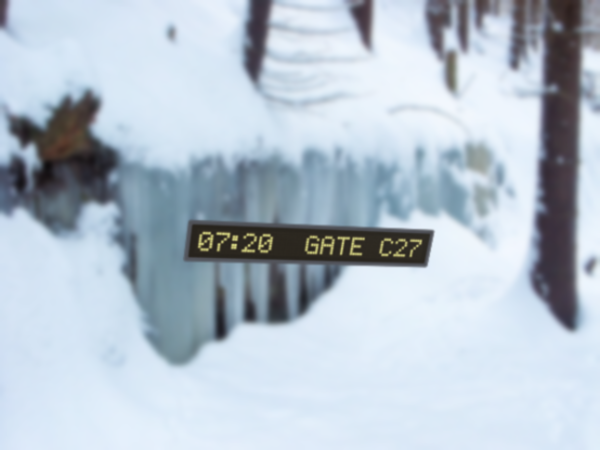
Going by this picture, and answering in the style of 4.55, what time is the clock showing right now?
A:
7.20
